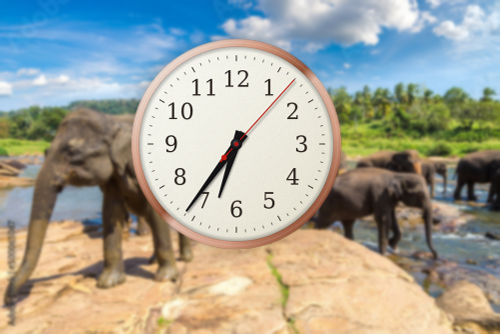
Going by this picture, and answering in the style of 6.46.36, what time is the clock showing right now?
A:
6.36.07
